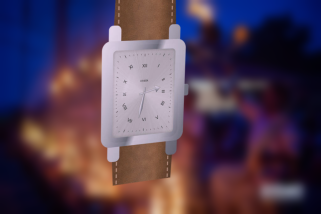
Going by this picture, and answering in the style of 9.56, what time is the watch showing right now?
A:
2.32
